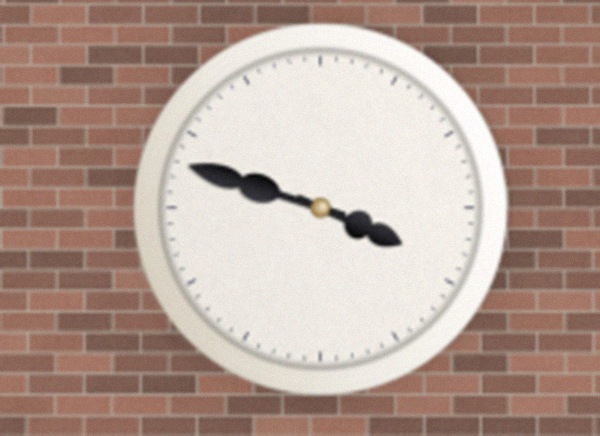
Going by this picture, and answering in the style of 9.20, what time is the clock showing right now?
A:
3.48
